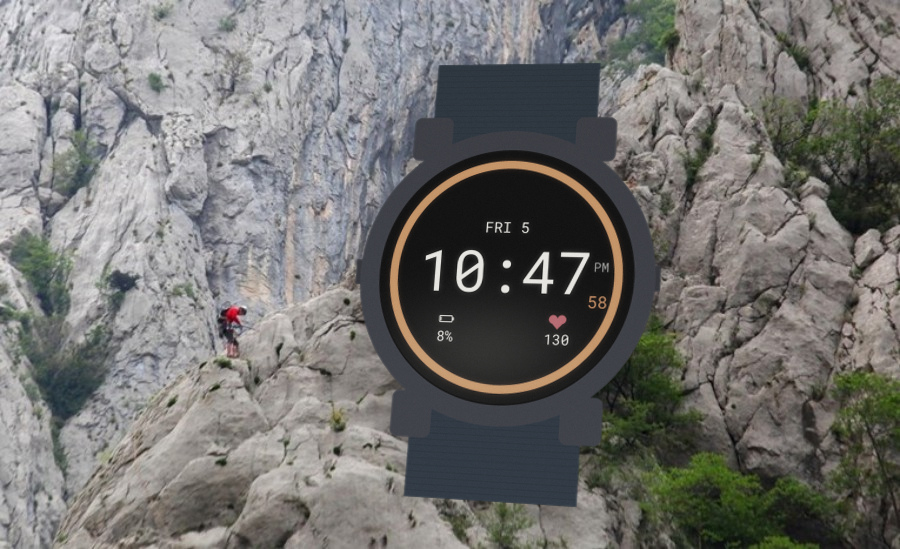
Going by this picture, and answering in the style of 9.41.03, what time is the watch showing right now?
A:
10.47.58
